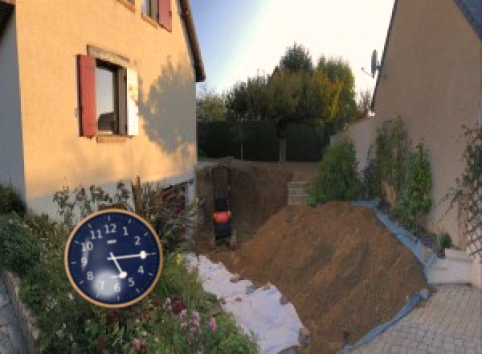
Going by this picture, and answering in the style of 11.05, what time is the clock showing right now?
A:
5.15
